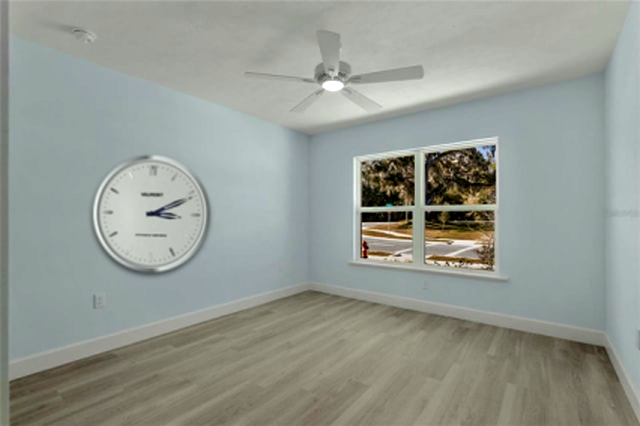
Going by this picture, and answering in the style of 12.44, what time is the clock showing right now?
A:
3.11
